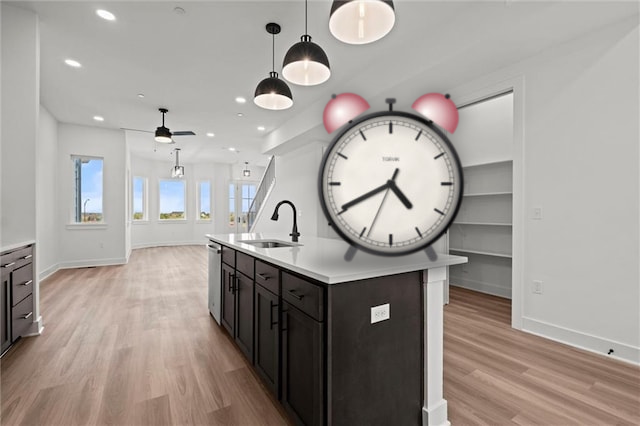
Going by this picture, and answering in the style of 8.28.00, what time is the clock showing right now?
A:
4.40.34
